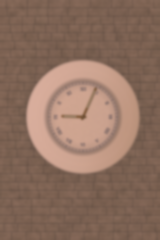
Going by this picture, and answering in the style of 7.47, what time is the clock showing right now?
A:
9.04
